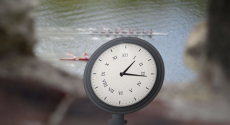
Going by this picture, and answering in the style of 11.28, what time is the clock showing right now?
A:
1.16
